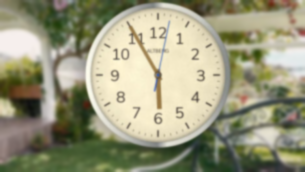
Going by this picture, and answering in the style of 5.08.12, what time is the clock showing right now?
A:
5.55.02
